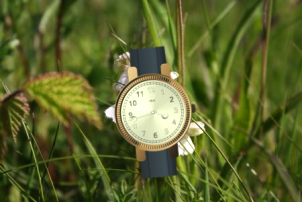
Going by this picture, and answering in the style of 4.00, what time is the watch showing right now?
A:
3.43
